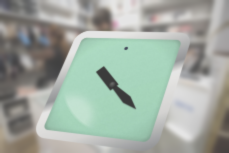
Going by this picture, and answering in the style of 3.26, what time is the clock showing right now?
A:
10.21
